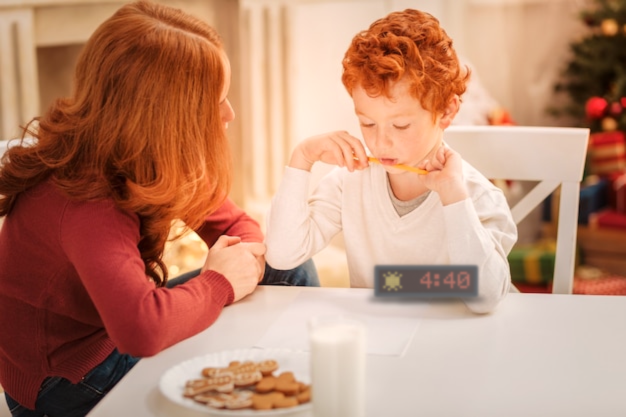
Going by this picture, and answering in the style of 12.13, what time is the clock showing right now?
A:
4.40
